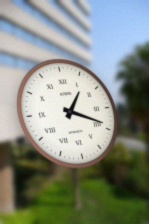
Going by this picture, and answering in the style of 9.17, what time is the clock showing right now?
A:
1.19
